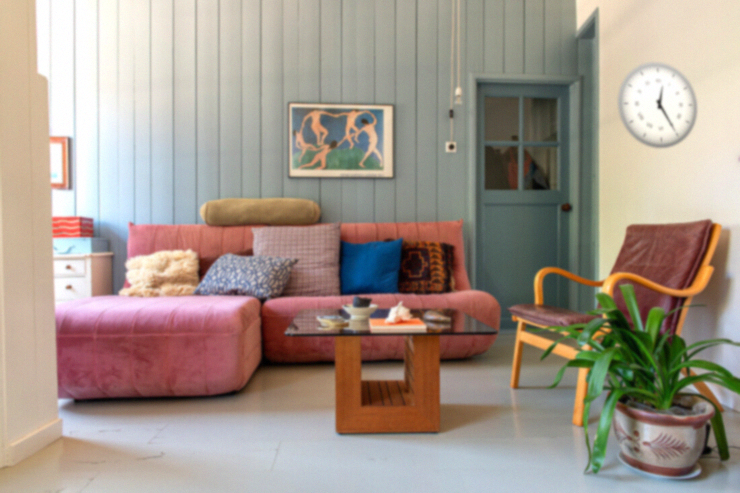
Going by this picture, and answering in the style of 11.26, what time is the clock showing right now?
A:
12.25
